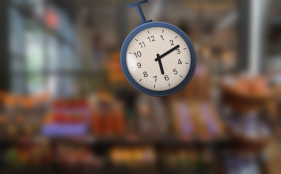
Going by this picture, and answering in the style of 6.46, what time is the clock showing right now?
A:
6.13
